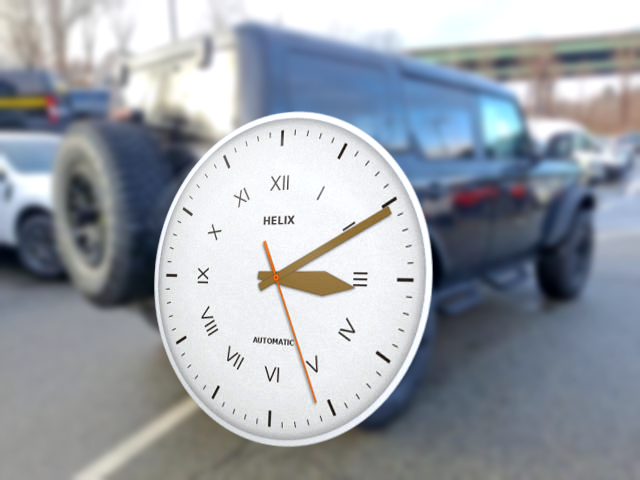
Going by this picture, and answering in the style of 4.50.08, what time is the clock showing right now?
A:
3.10.26
